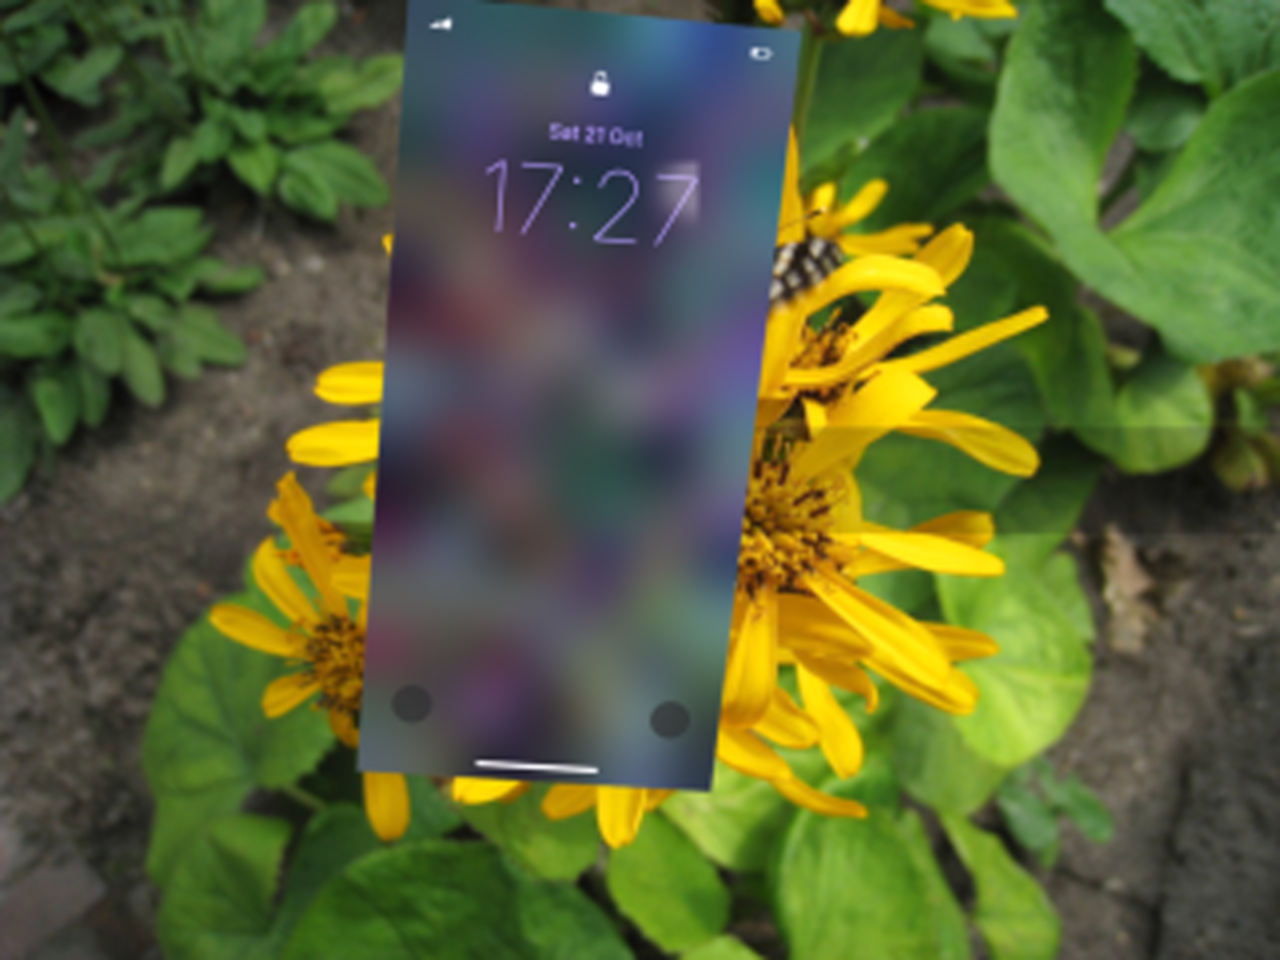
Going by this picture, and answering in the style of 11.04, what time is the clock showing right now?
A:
17.27
